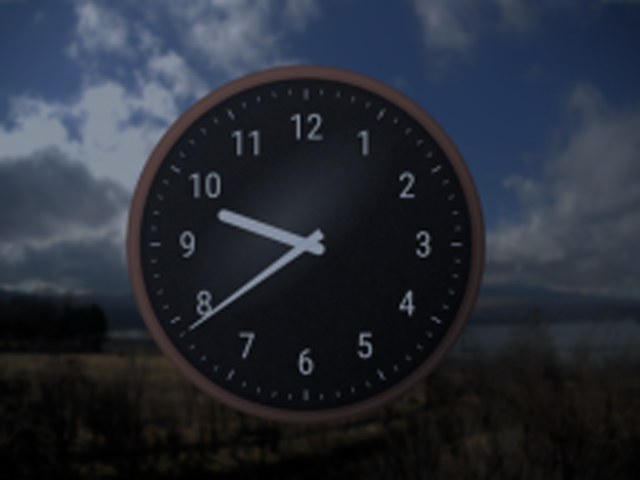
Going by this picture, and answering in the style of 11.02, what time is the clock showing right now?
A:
9.39
